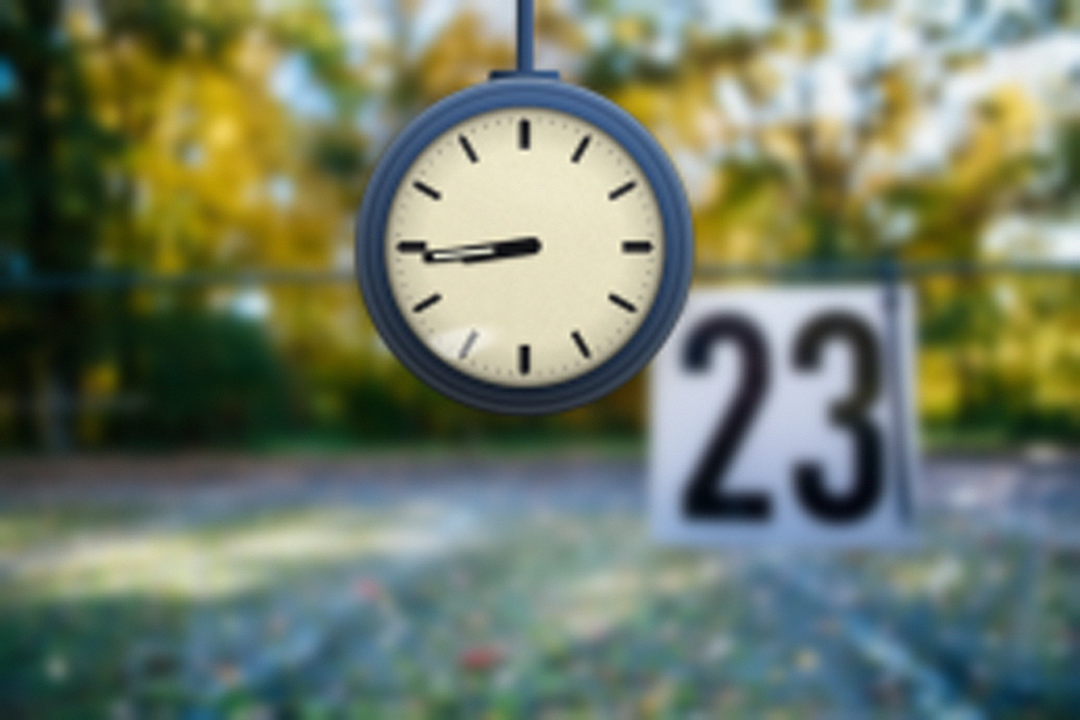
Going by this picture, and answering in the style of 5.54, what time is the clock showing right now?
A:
8.44
